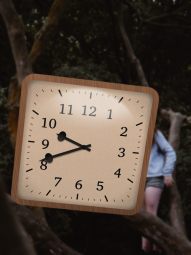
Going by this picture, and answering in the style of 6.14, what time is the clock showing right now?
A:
9.41
